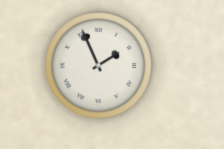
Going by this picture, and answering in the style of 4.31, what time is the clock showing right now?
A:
1.56
